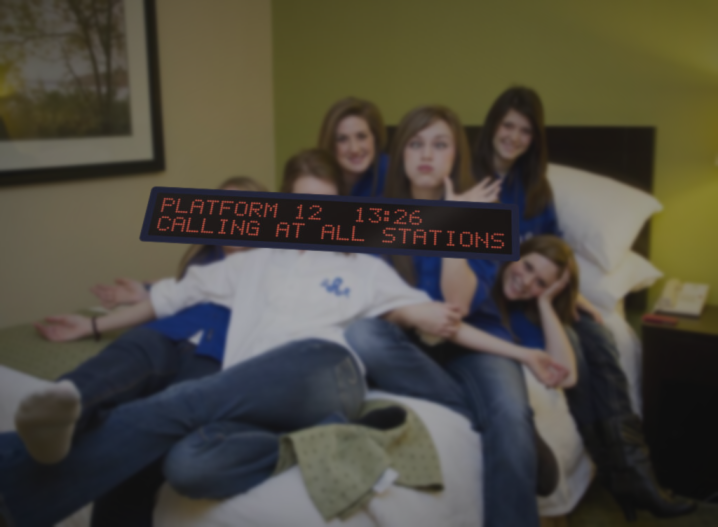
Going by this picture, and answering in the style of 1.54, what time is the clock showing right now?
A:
13.26
